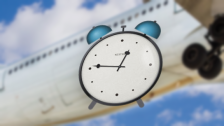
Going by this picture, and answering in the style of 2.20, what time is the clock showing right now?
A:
12.46
